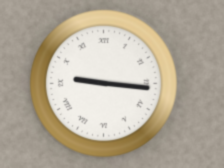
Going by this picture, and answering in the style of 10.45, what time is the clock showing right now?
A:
9.16
